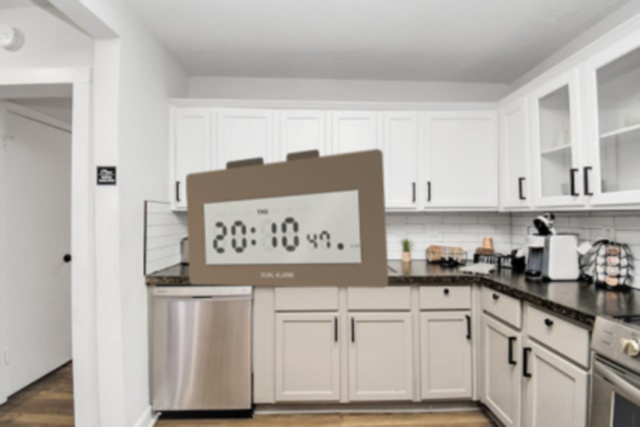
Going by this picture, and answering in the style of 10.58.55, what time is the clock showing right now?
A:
20.10.47
